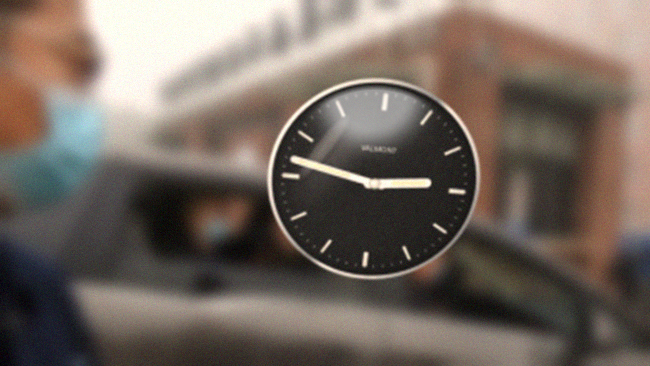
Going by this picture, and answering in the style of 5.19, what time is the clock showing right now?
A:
2.47
